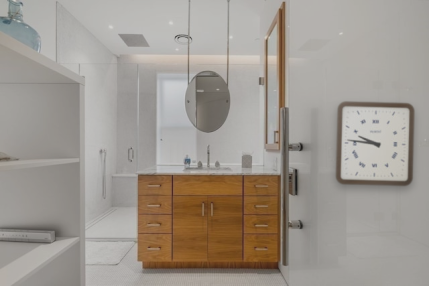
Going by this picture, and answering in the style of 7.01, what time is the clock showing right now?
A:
9.46
